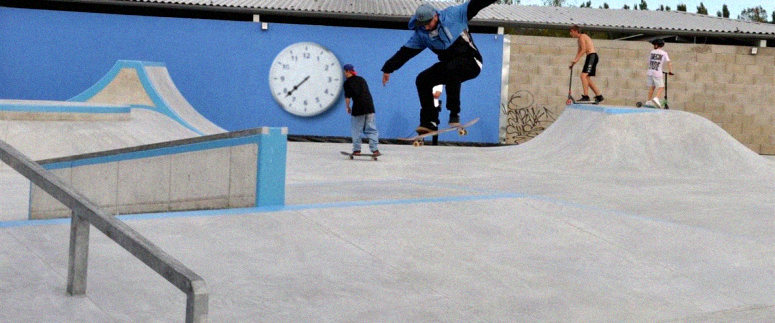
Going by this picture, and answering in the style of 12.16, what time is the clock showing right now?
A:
7.38
